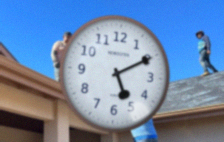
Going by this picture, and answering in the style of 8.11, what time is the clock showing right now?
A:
5.10
